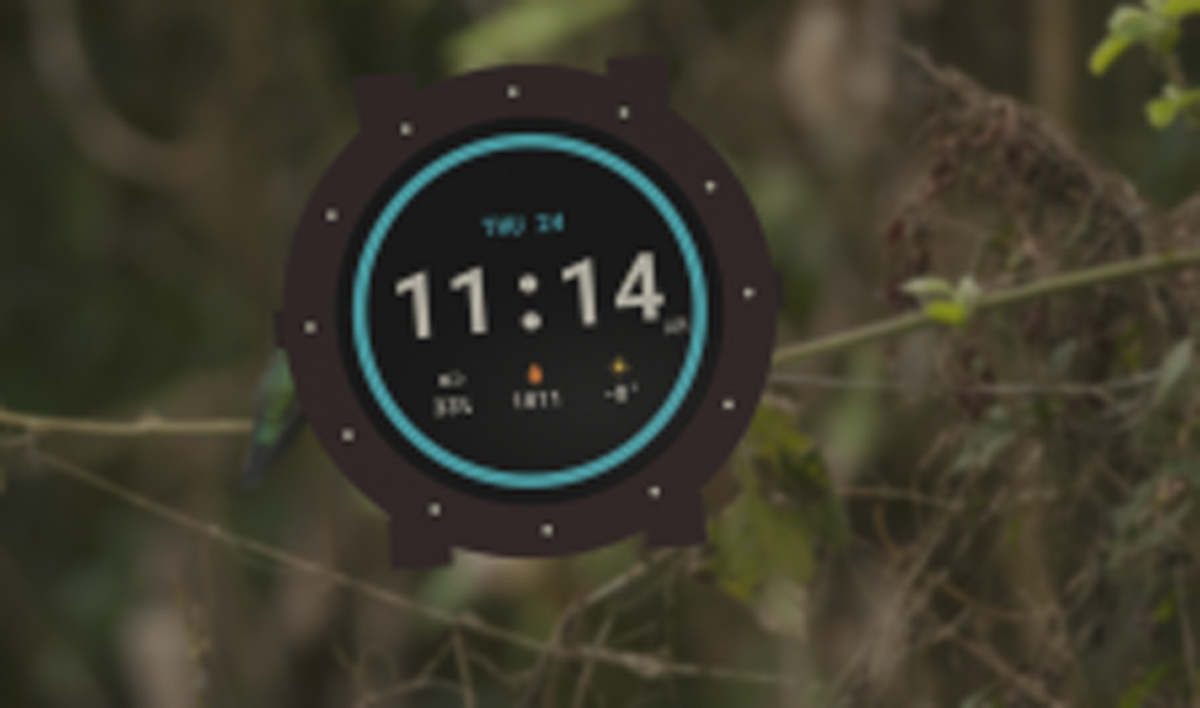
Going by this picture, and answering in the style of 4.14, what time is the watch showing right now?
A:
11.14
